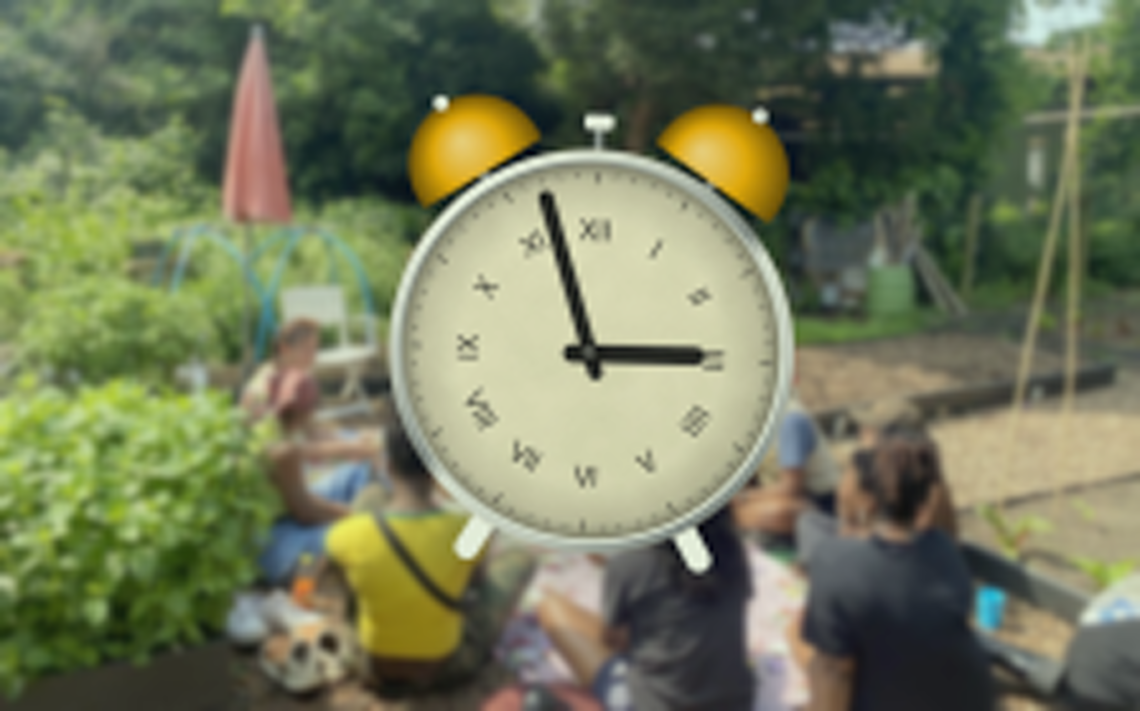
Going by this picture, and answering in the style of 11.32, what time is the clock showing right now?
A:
2.57
